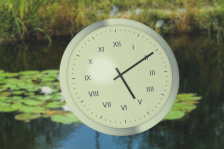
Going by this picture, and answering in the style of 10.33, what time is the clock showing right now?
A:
5.10
